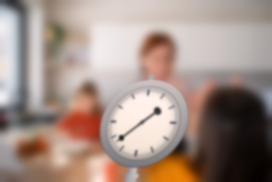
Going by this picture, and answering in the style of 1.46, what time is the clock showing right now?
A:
1.38
